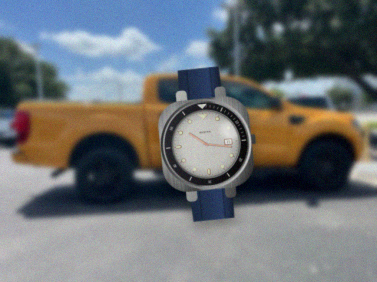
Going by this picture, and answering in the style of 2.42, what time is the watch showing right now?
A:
10.17
